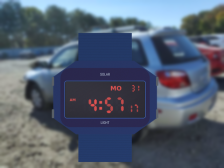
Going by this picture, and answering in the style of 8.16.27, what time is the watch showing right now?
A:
4.57.17
